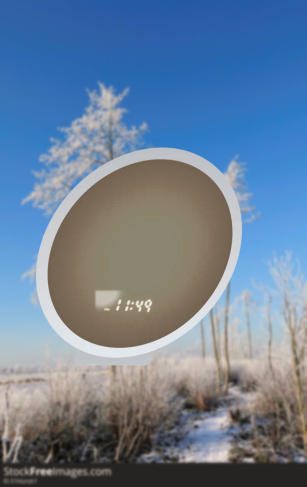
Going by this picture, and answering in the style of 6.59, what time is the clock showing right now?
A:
11.49
